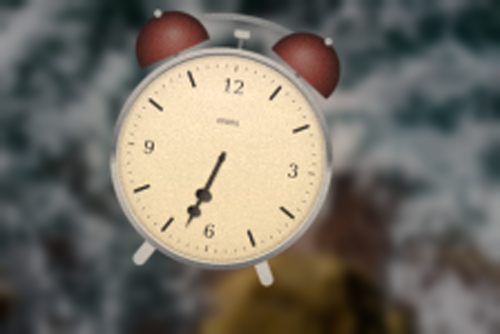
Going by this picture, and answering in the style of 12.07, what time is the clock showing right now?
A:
6.33
